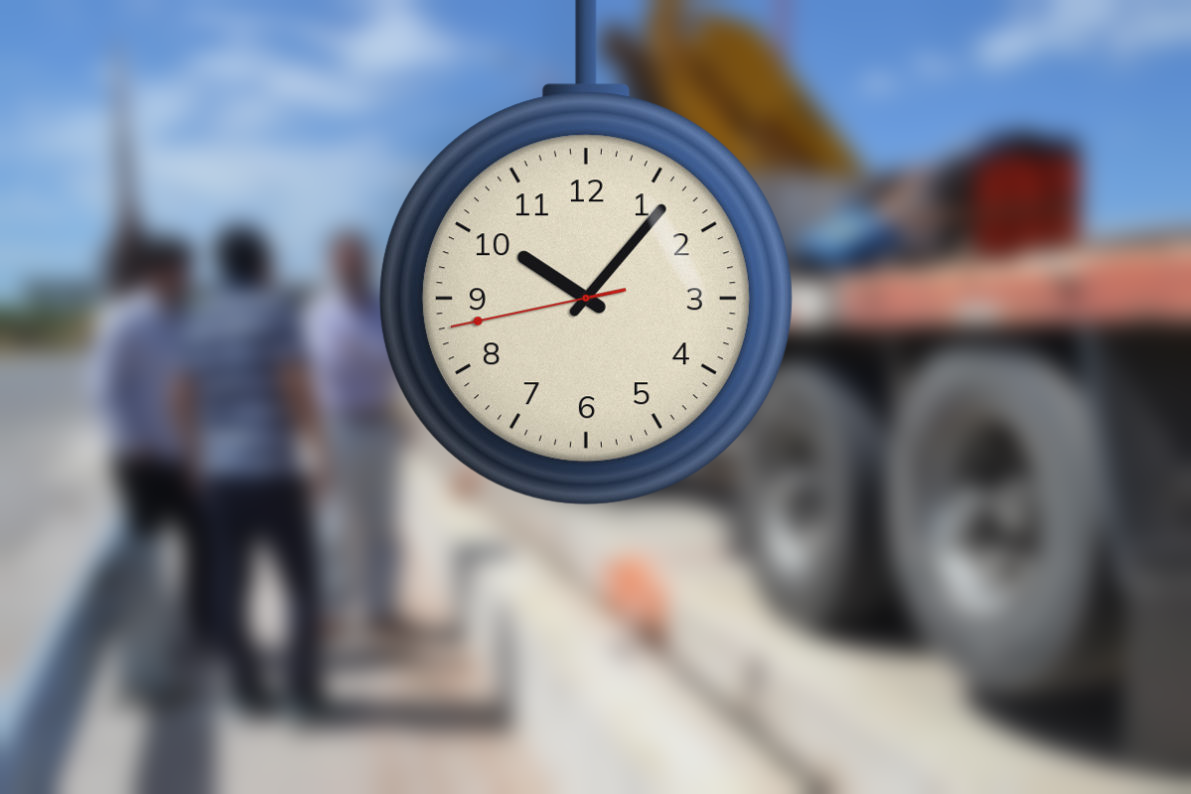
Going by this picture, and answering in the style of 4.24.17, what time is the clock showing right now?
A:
10.06.43
